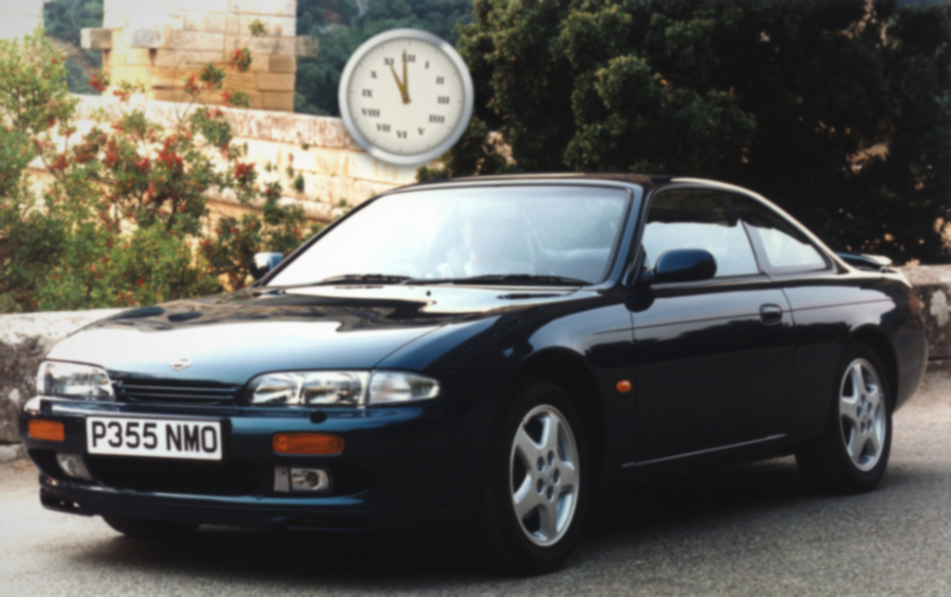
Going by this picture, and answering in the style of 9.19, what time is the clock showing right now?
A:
10.59
